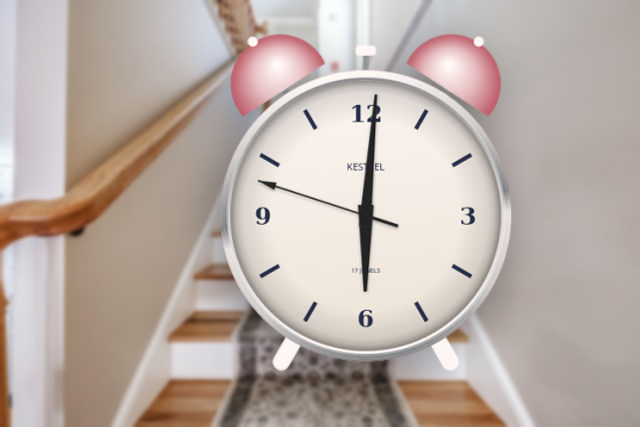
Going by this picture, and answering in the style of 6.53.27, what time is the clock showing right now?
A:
6.00.48
